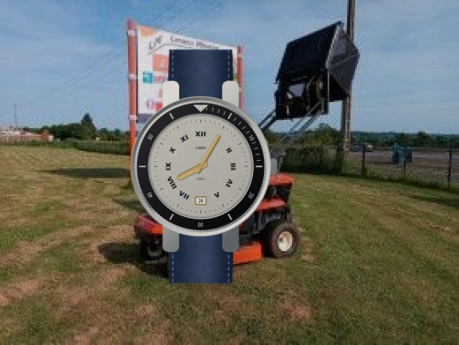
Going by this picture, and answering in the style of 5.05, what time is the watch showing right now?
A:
8.05
